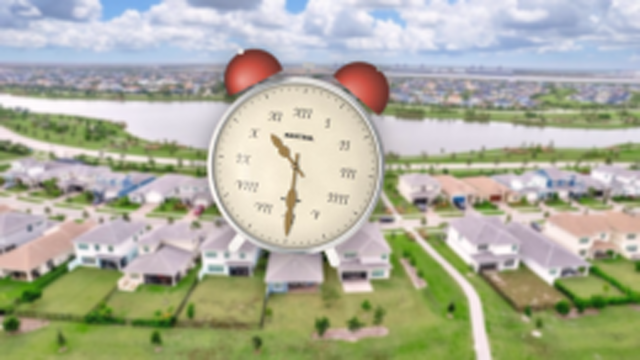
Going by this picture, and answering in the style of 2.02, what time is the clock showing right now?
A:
10.30
